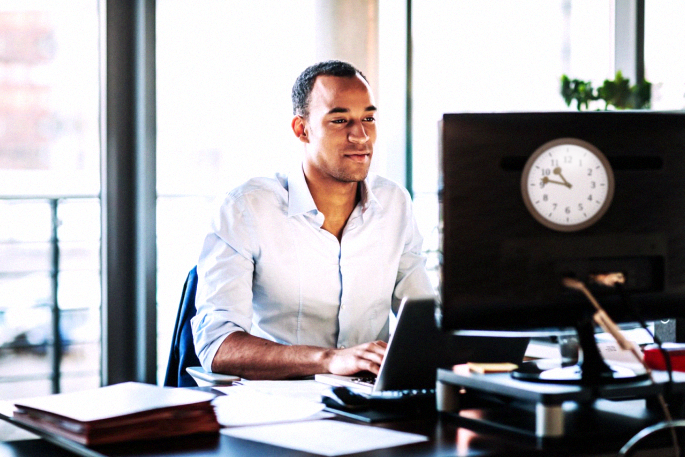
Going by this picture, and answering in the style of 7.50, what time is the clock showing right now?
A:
10.47
